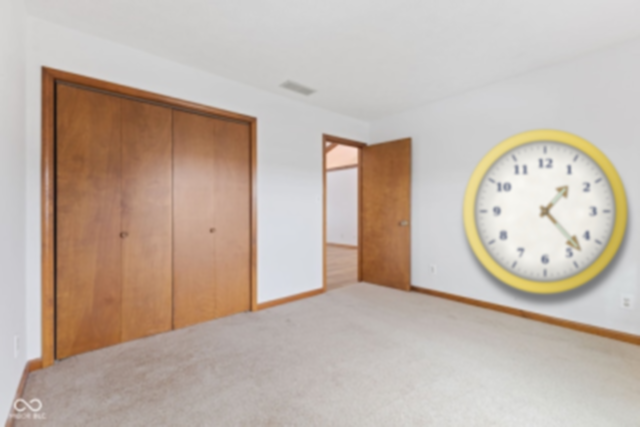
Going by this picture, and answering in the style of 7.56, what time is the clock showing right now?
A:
1.23
